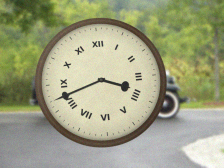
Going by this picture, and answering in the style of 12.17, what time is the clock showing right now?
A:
3.42
